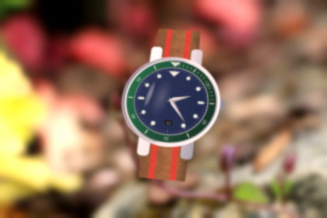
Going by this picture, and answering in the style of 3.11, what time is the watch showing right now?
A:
2.24
